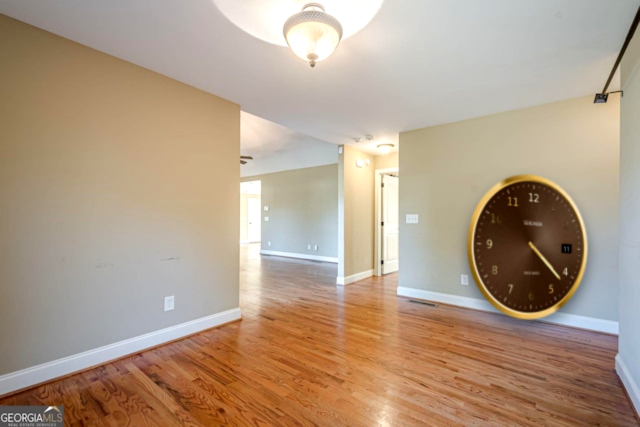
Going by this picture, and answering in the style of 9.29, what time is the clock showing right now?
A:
4.22
